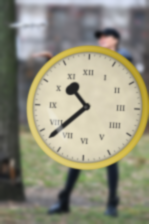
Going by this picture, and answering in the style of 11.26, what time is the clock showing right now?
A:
10.38
